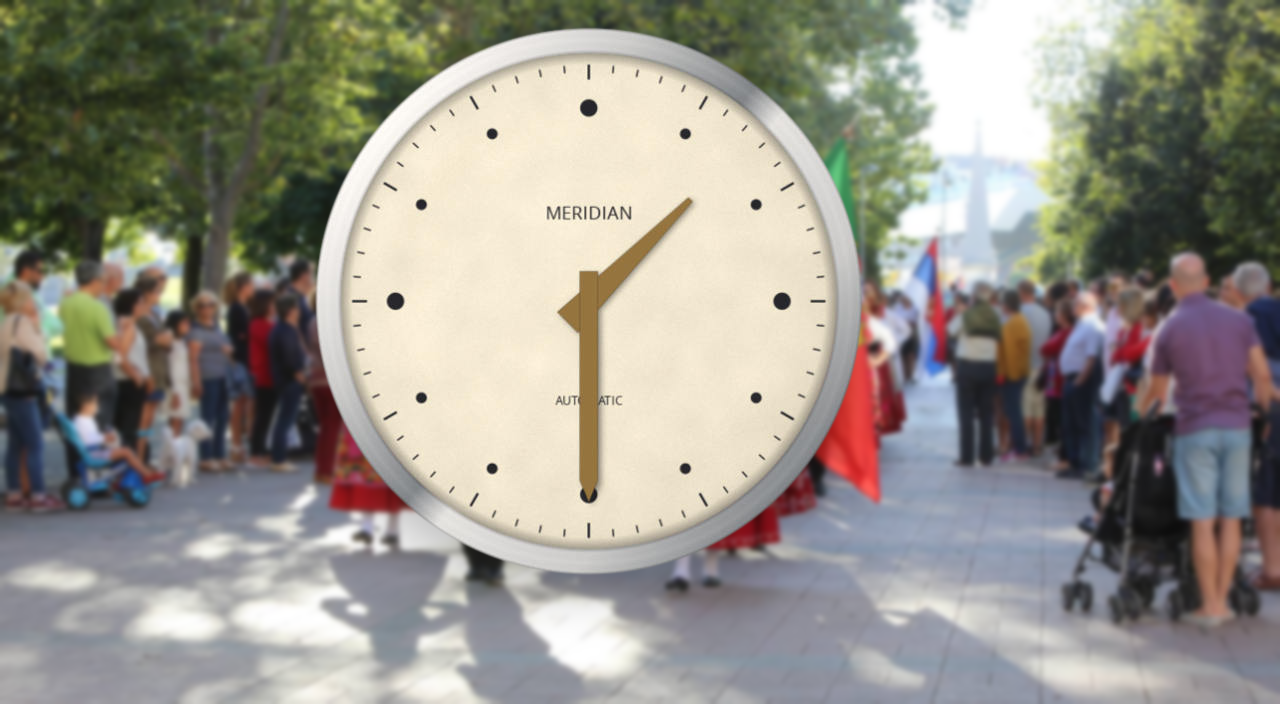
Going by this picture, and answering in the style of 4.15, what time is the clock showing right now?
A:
1.30
